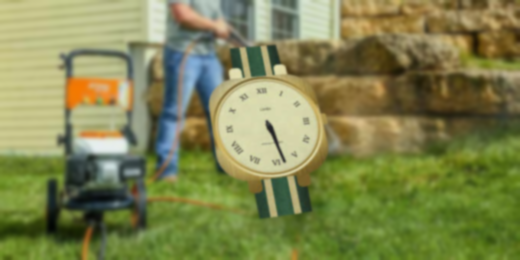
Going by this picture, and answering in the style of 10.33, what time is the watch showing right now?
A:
5.28
